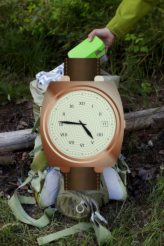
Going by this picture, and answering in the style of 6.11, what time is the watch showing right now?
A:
4.46
